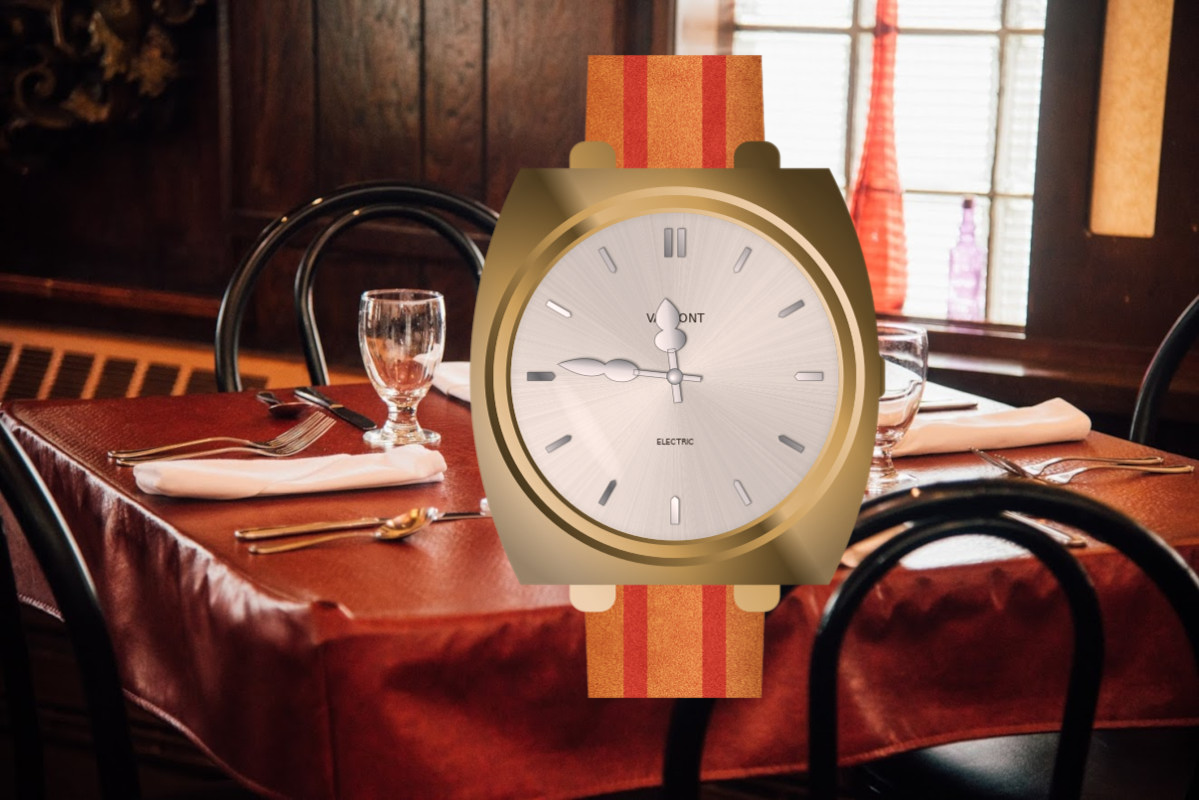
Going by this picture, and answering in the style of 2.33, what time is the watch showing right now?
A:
11.46
